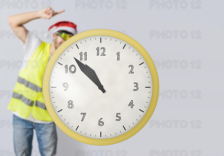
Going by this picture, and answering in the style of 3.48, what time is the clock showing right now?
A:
10.53
